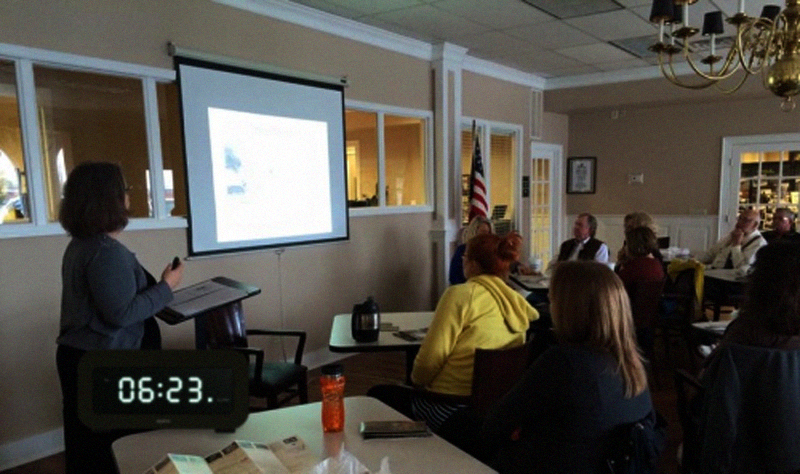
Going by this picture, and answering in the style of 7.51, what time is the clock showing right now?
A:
6.23
